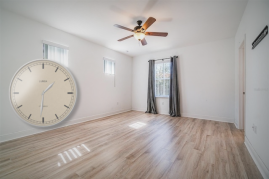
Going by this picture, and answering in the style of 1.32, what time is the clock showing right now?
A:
1.31
